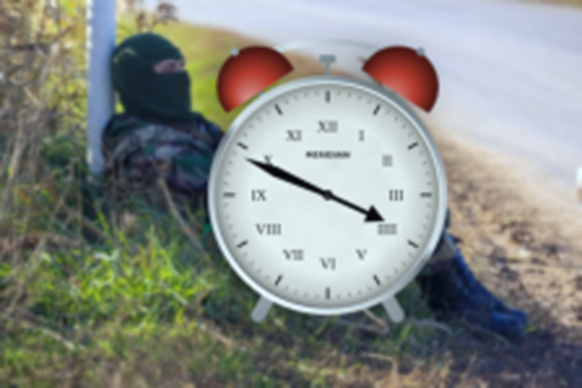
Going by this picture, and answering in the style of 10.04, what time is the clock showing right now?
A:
3.49
